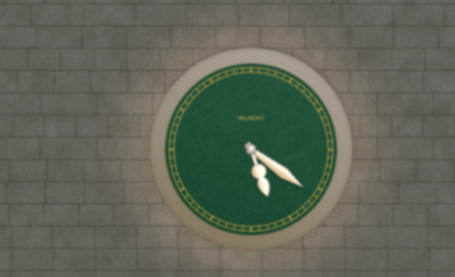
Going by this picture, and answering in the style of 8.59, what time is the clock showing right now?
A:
5.21
